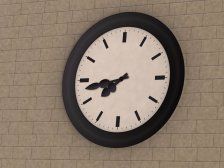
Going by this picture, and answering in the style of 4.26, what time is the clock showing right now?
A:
7.43
